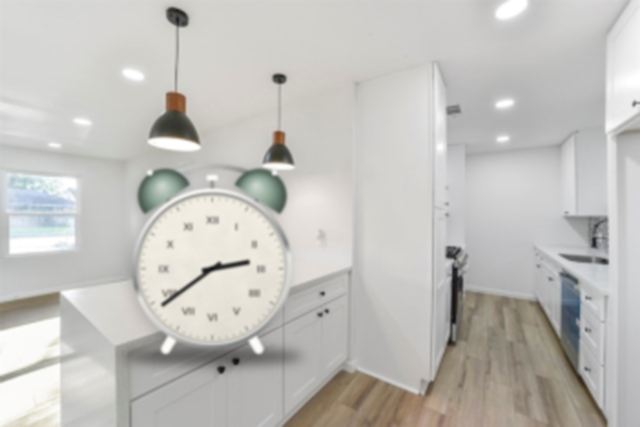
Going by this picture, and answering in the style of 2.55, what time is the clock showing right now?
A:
2.39
